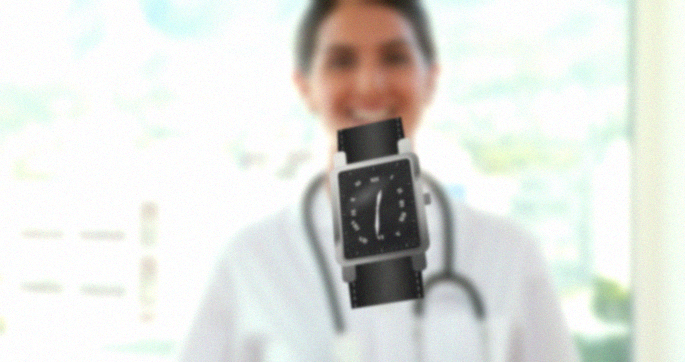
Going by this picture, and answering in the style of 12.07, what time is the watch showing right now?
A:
12.31
